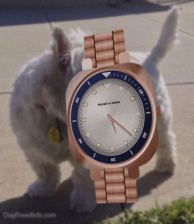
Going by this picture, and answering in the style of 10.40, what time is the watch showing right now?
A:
5.22
